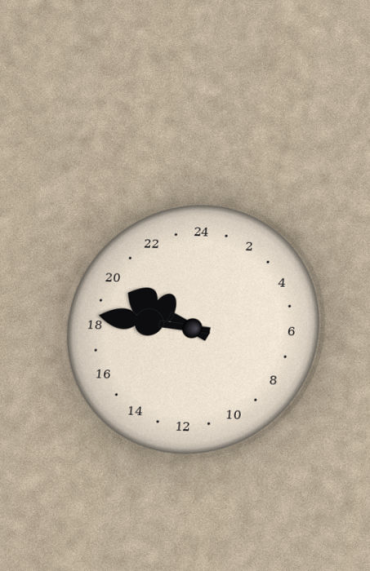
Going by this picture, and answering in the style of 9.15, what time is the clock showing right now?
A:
19.46
